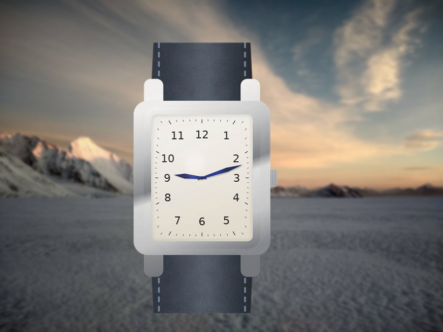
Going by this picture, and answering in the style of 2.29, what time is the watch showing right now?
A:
9.12
